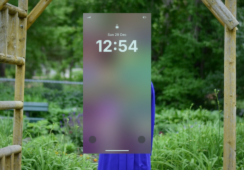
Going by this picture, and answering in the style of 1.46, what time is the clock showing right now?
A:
12.54
